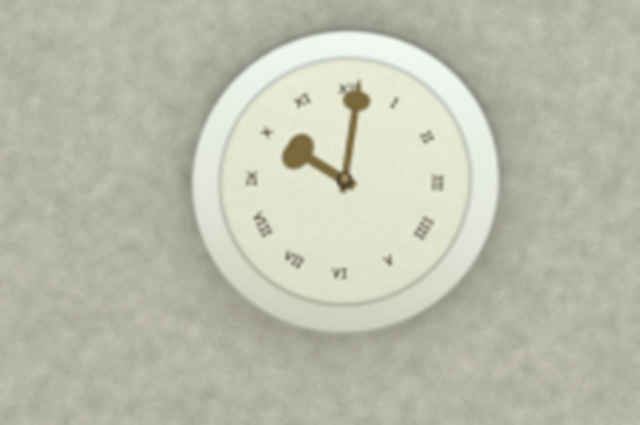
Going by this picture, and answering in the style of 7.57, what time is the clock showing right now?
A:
10.01
